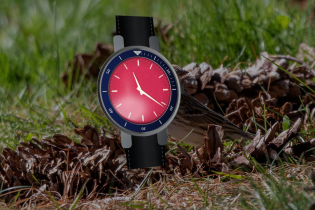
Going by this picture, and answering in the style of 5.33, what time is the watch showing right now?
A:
11.21
